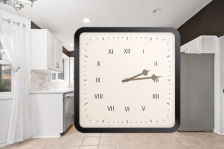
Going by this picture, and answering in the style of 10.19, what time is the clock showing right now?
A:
2.14
